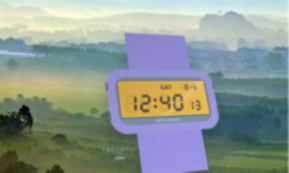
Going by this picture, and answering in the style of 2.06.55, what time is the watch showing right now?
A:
12.40.13
